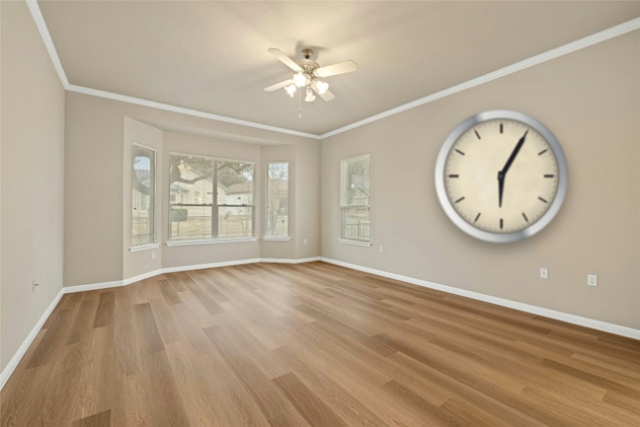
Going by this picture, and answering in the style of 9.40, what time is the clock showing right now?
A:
6.05
